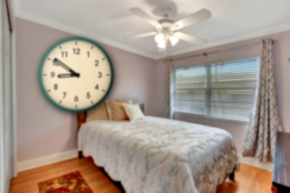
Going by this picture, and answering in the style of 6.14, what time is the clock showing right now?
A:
8.51
